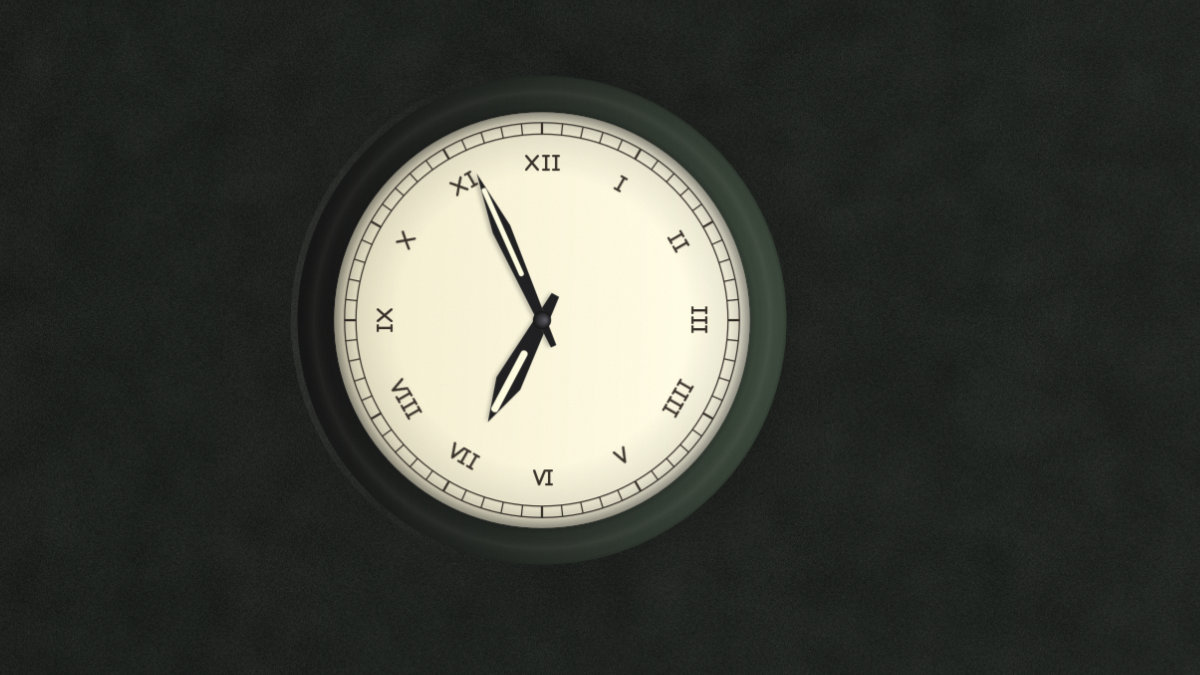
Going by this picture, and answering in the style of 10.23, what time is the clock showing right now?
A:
6.56
